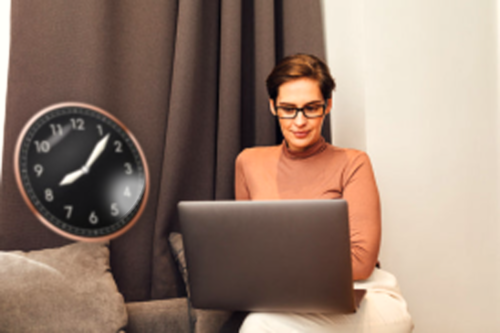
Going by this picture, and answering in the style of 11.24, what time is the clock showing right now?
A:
8.07
